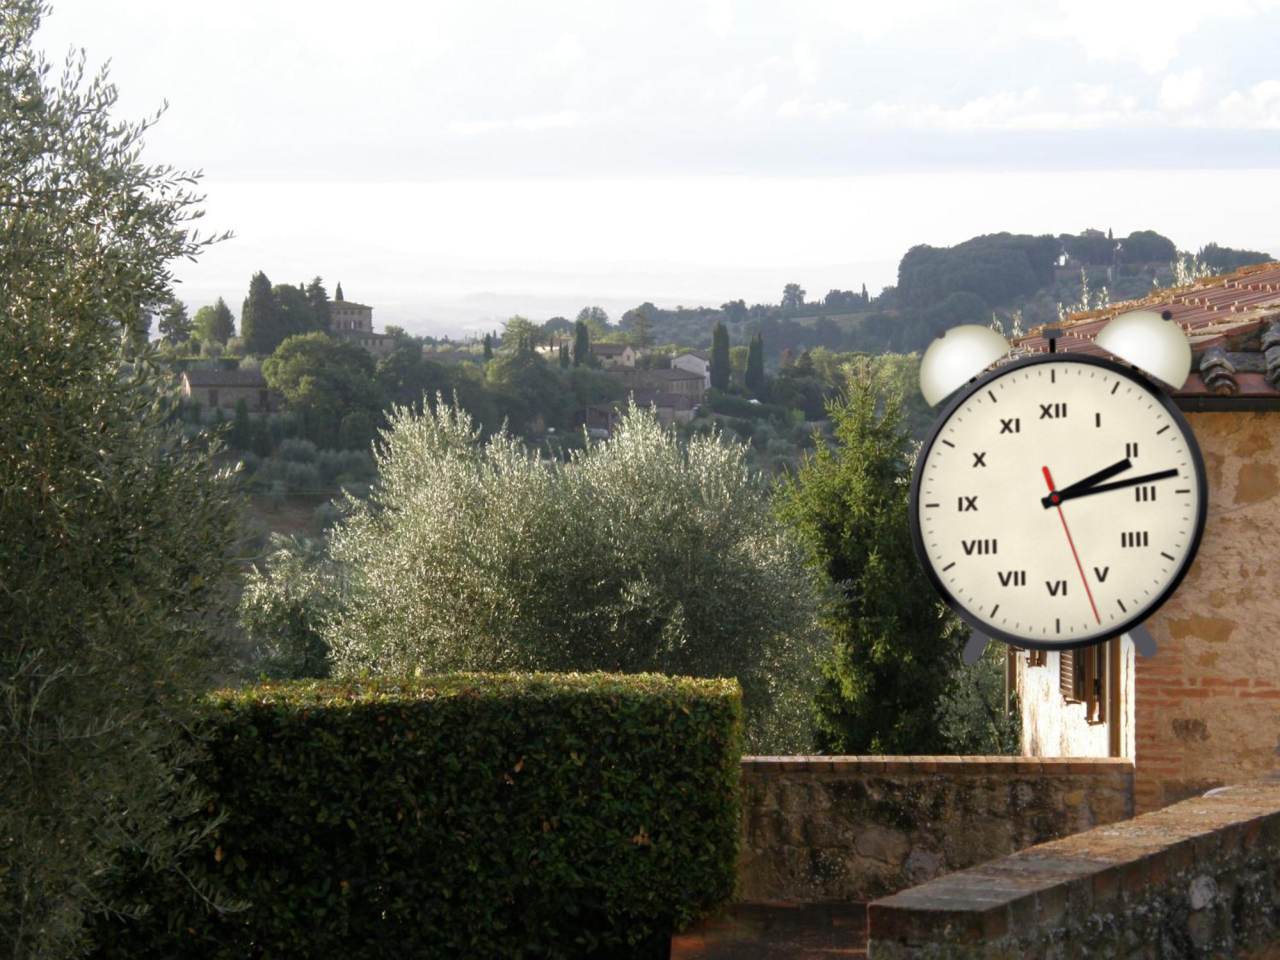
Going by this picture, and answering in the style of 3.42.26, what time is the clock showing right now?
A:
2.13.27
